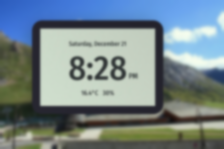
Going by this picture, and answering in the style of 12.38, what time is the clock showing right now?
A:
8.28
